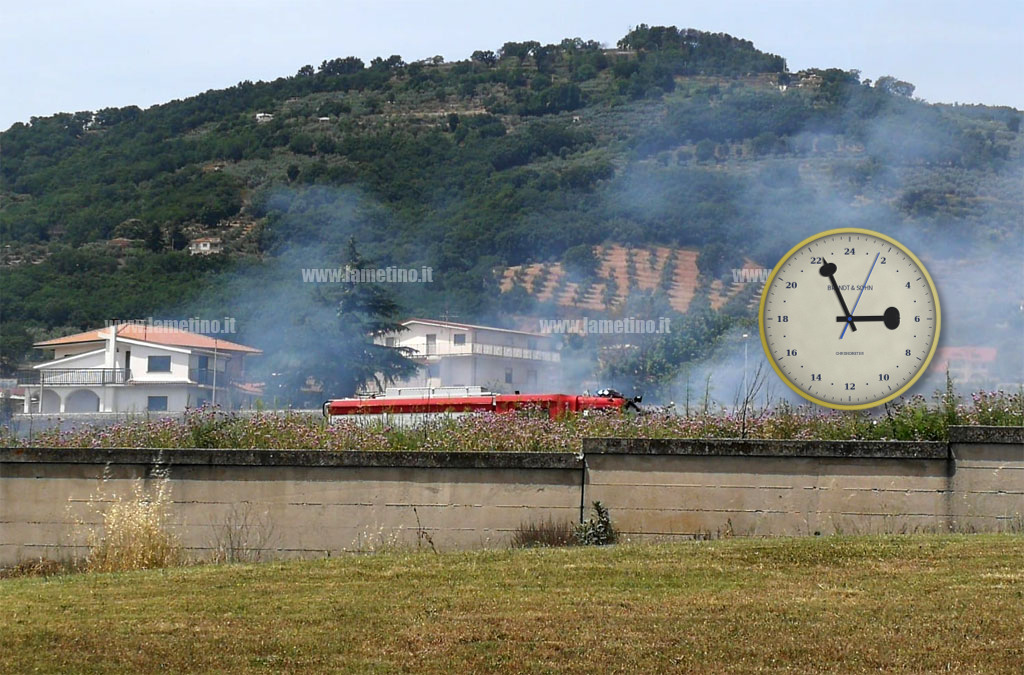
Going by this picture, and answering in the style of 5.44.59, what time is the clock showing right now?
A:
5.56.04
